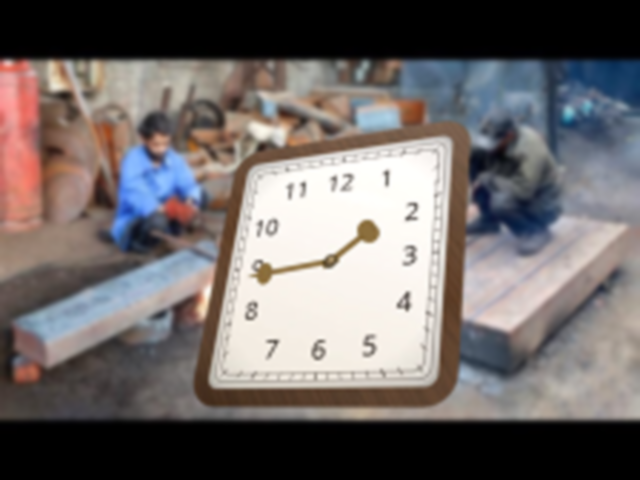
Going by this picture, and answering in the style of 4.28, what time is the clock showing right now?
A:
1.44
